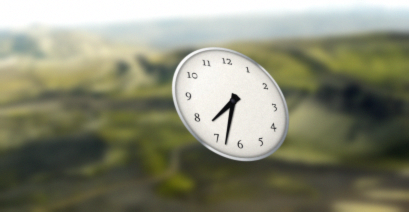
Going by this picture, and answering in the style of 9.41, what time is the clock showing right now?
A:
7.33
